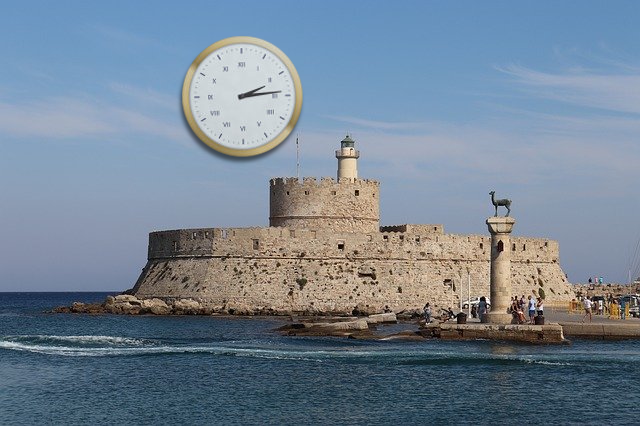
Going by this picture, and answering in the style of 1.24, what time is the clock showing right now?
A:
2.14
